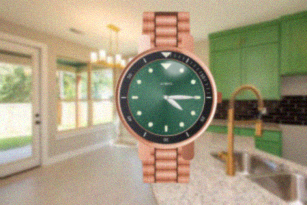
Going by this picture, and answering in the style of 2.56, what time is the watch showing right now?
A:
4.15
